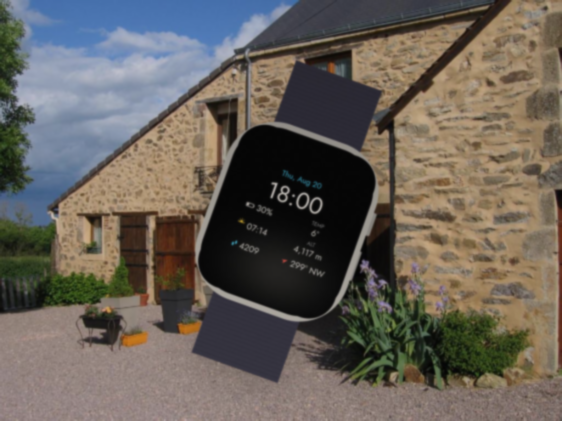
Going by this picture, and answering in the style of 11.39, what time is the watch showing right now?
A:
18.00
